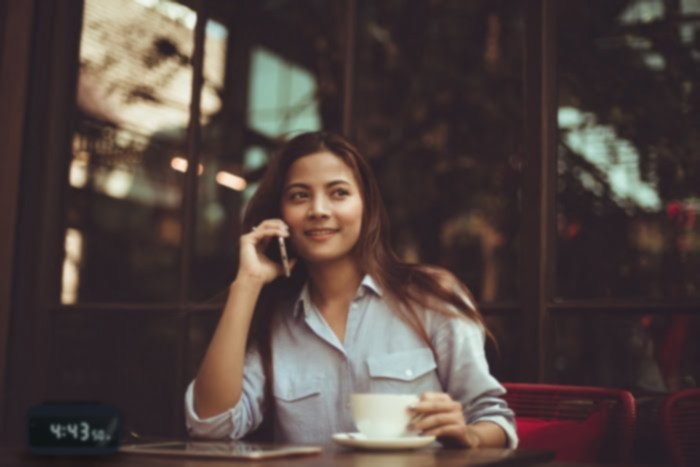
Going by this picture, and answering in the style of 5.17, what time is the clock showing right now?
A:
4.43
